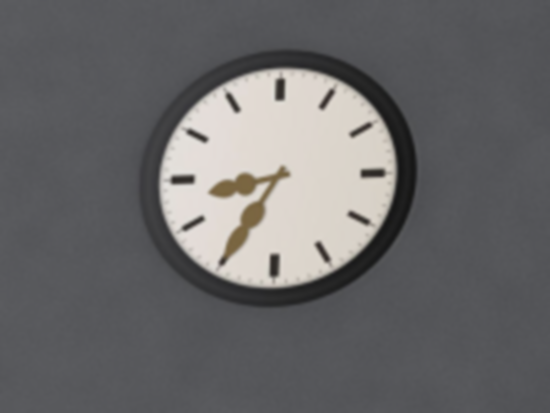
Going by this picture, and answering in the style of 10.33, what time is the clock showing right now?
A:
8.35
